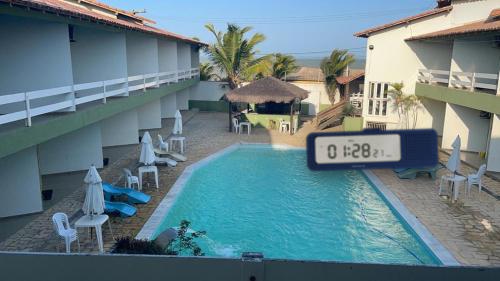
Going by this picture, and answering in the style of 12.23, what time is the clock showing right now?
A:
1.28
